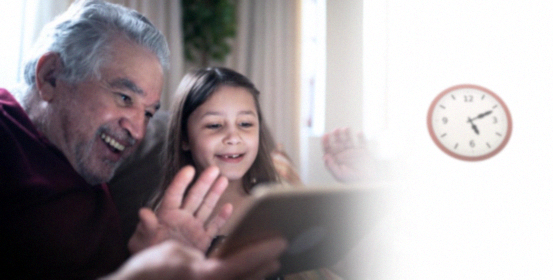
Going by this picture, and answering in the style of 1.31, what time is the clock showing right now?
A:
5.11
